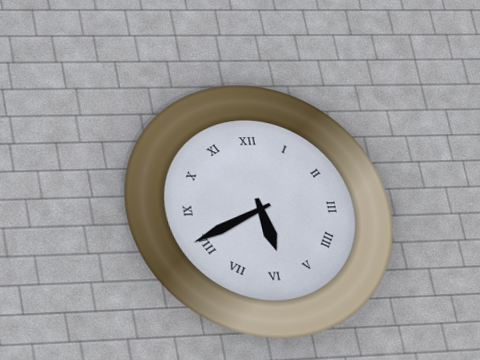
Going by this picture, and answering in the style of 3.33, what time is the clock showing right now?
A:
5.41
